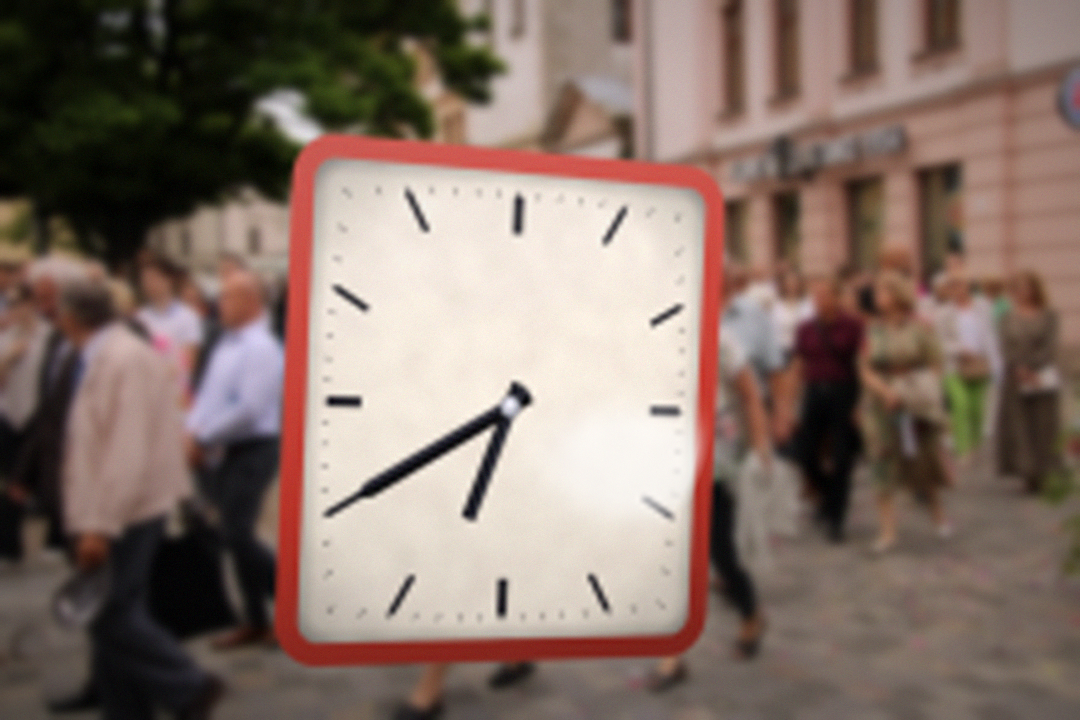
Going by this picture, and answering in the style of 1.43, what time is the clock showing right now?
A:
6.40
